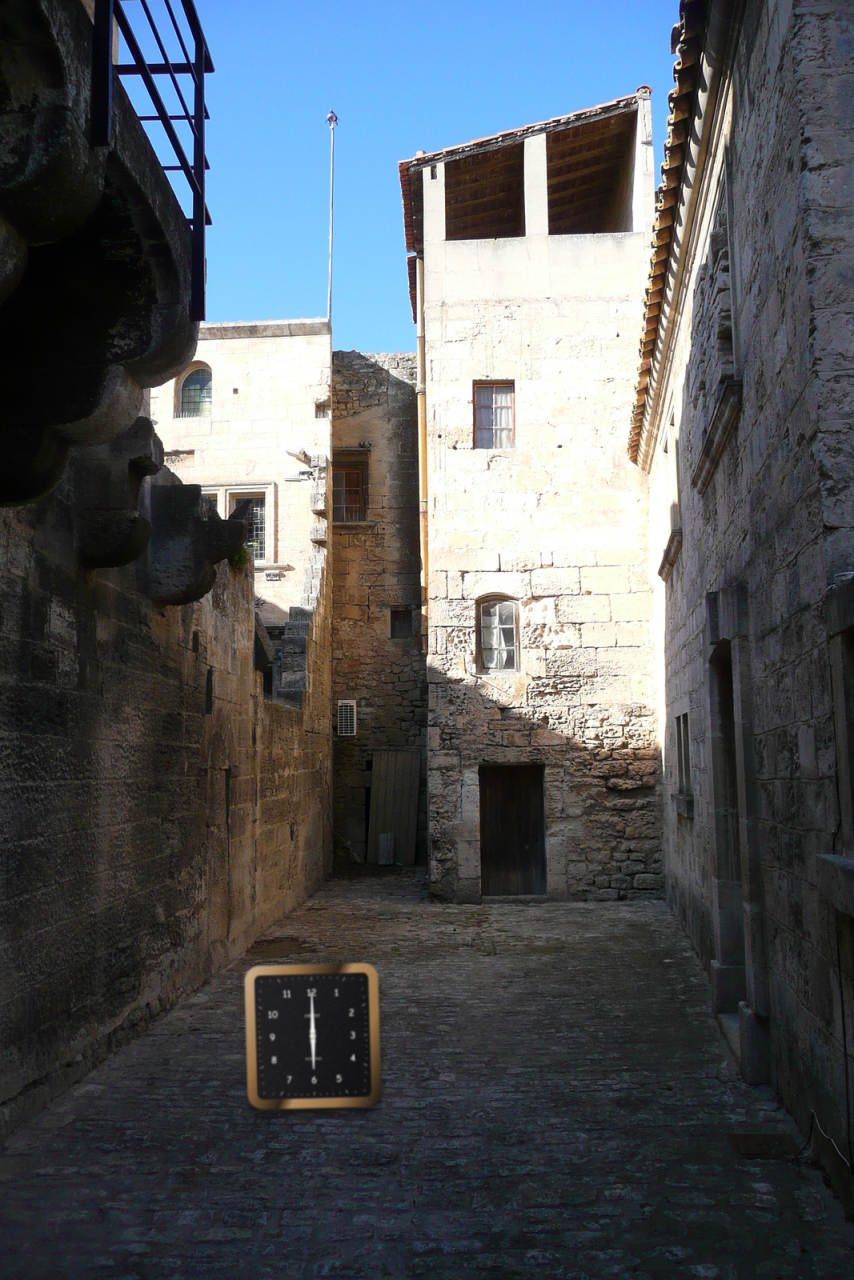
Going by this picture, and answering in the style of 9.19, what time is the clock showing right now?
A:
6.00
